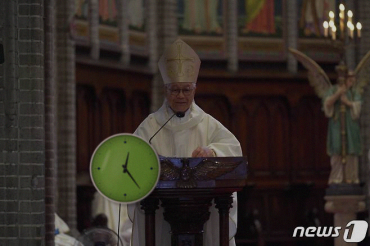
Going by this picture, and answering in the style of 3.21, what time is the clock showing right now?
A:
12.24
